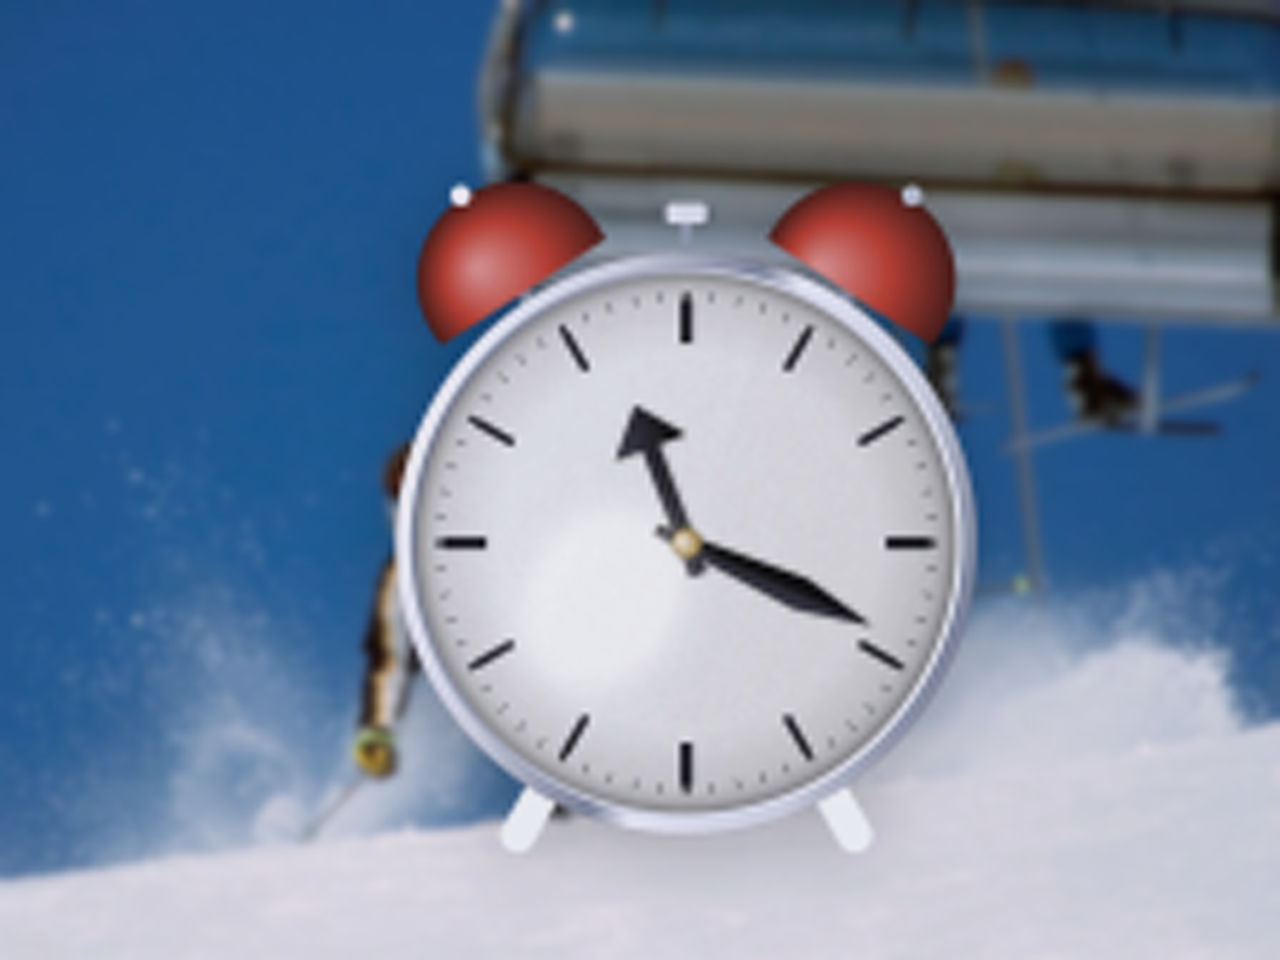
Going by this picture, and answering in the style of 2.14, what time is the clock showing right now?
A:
11.19
